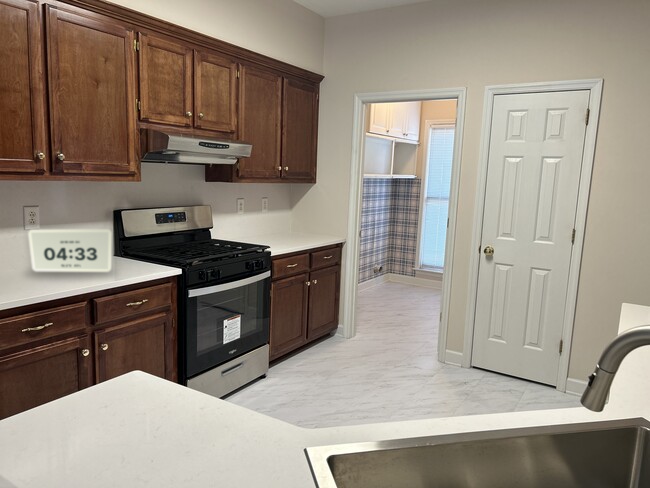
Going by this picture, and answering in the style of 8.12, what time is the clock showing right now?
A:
4.33
